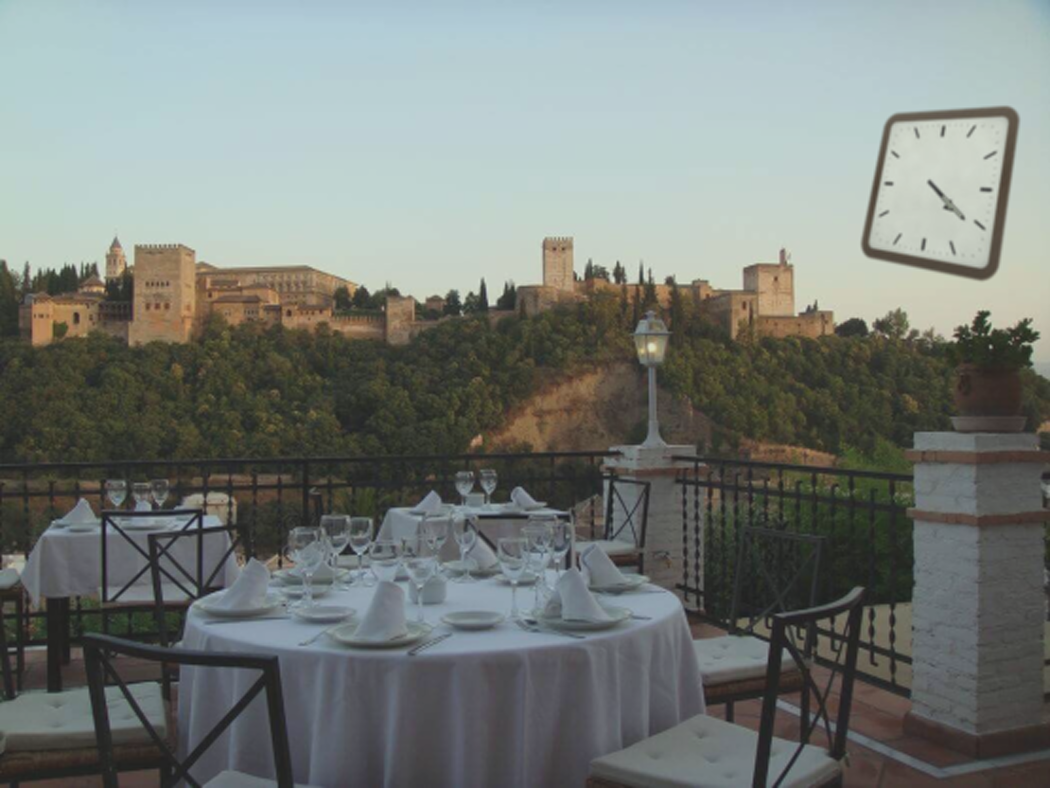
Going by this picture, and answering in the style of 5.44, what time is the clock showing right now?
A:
4.21
